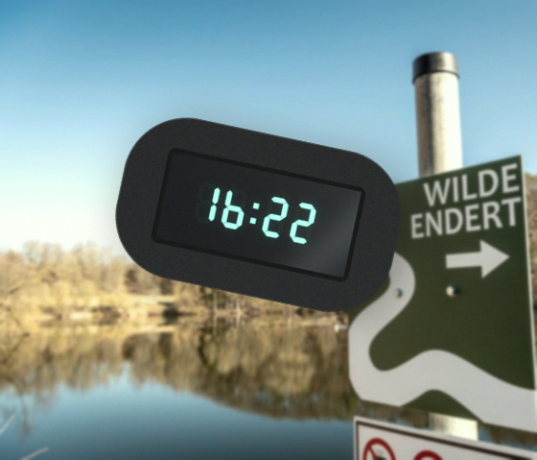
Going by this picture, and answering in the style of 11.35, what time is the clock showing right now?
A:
16.22
